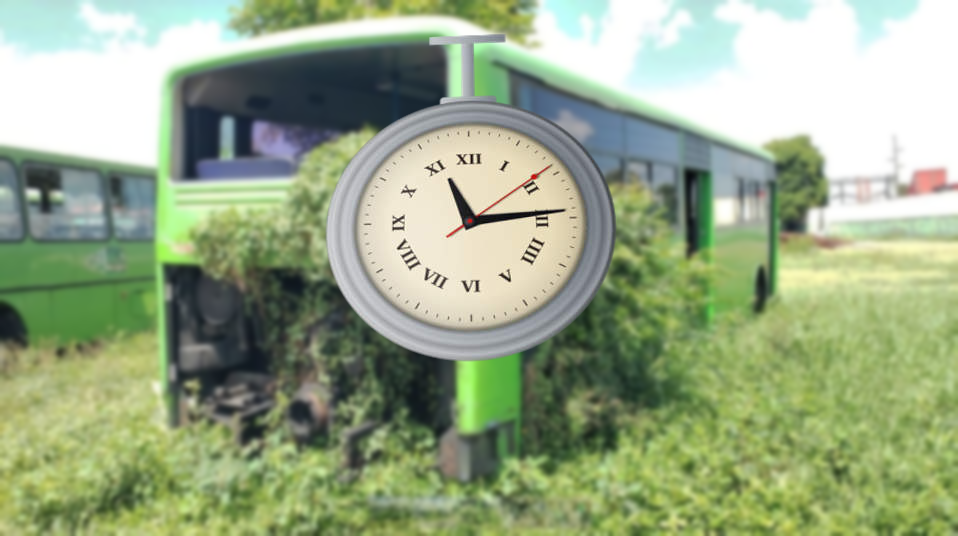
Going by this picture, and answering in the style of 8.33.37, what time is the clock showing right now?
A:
11.14.09
